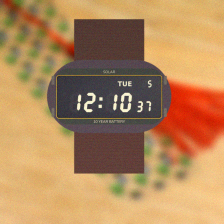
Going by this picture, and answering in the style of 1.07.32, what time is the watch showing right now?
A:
12.10.37
